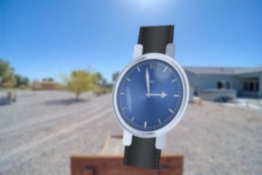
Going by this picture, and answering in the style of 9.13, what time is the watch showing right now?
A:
2.58
